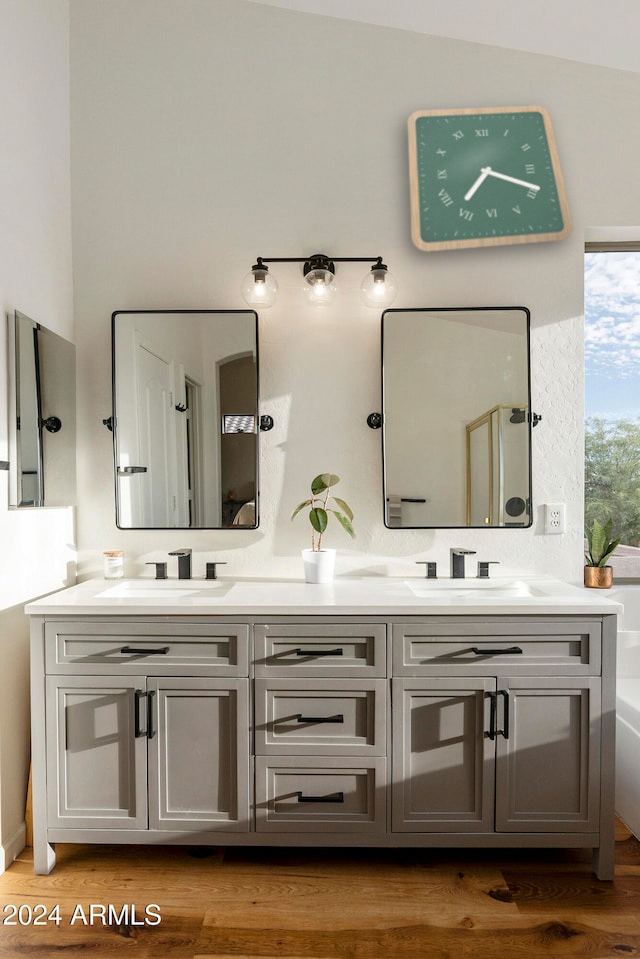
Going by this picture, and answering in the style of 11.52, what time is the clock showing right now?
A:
7.19
